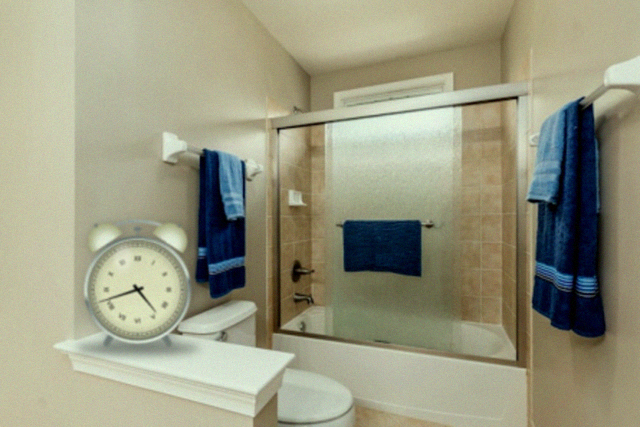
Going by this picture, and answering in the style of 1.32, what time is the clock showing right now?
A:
4.42
